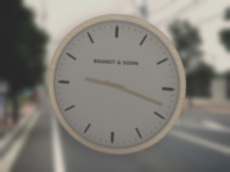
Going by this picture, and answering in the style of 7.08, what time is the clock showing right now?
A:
9.18
